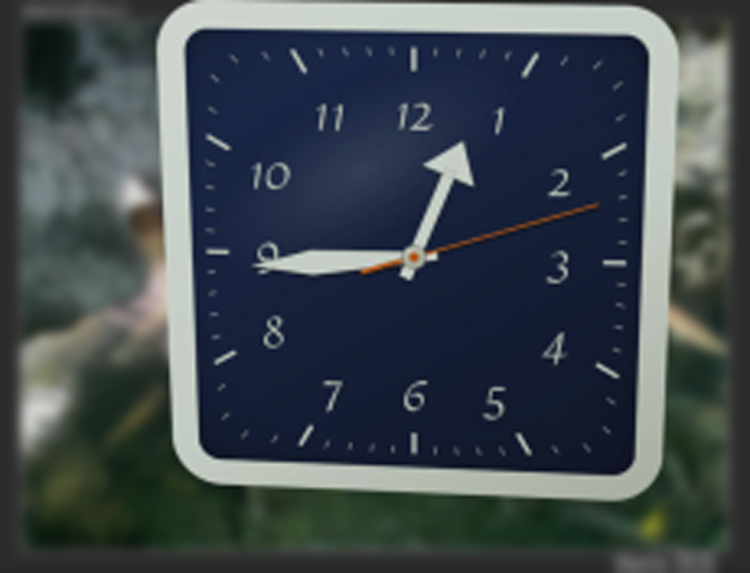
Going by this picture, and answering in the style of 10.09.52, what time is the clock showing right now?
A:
12.44.12
